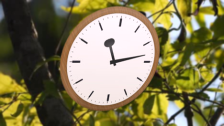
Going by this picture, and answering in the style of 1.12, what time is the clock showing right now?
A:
11.13
